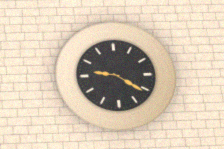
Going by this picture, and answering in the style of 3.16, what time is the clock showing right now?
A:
9.21
